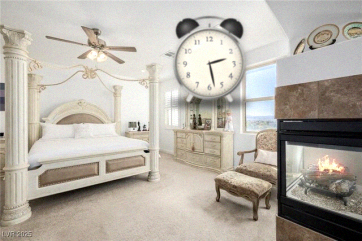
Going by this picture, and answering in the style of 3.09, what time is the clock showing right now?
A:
2.28
